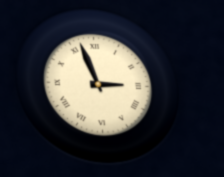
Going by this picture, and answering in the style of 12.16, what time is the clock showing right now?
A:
2.57
